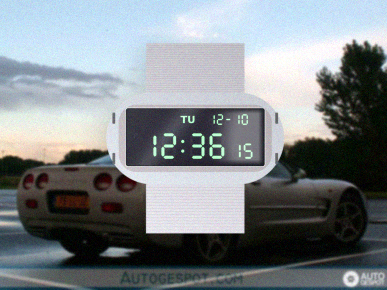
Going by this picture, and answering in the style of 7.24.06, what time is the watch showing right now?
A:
12.36.15
